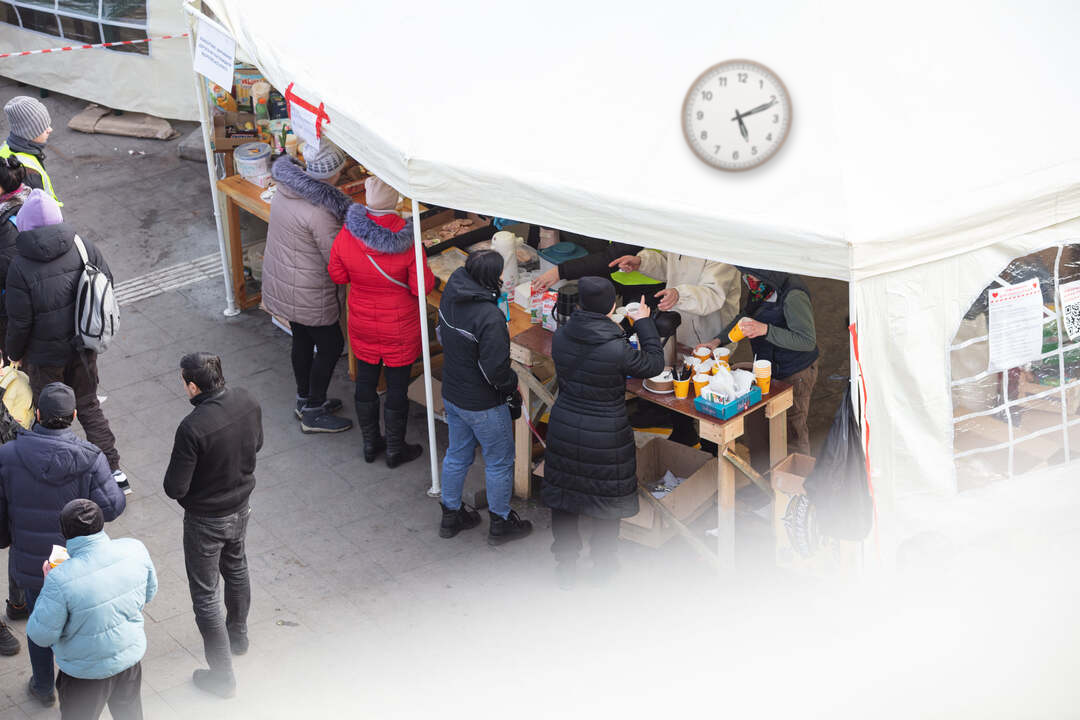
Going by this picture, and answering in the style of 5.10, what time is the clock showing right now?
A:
5.11
